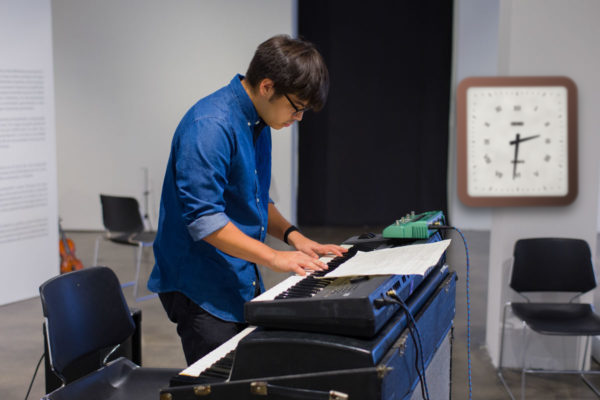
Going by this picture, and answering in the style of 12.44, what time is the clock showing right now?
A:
2.31
